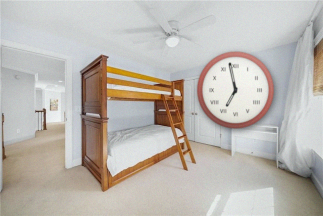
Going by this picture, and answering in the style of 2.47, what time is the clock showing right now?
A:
6.58
